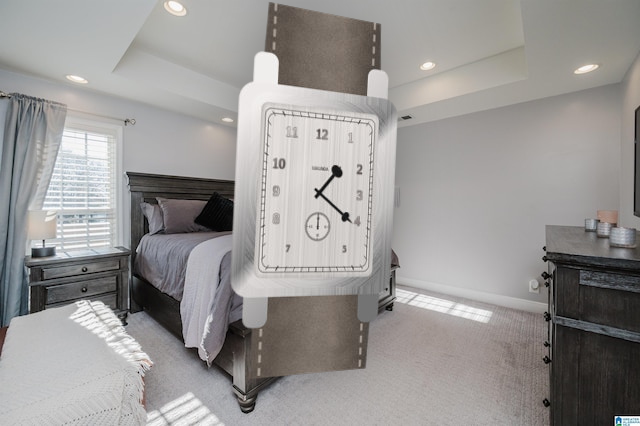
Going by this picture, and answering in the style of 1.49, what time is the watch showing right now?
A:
1.21
